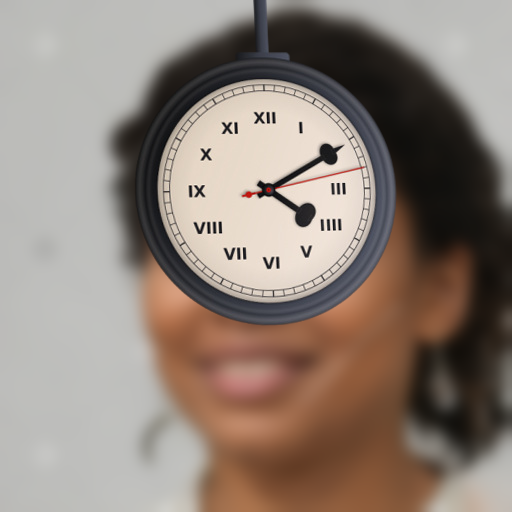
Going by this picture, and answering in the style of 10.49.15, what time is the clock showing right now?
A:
4.10.13
